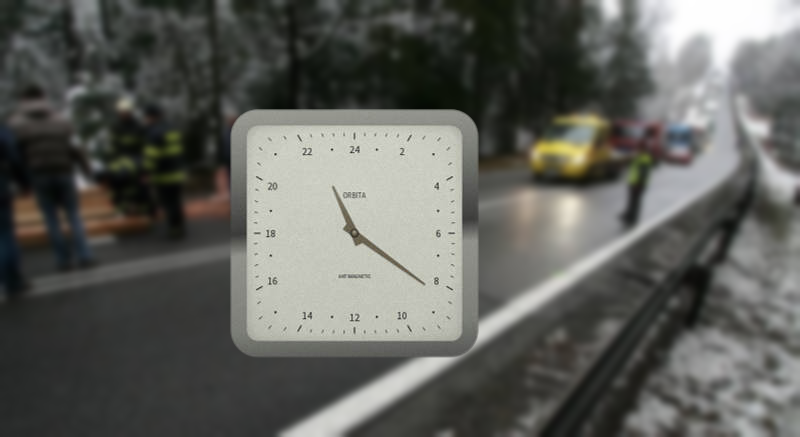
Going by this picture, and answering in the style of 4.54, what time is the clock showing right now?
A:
22.21
